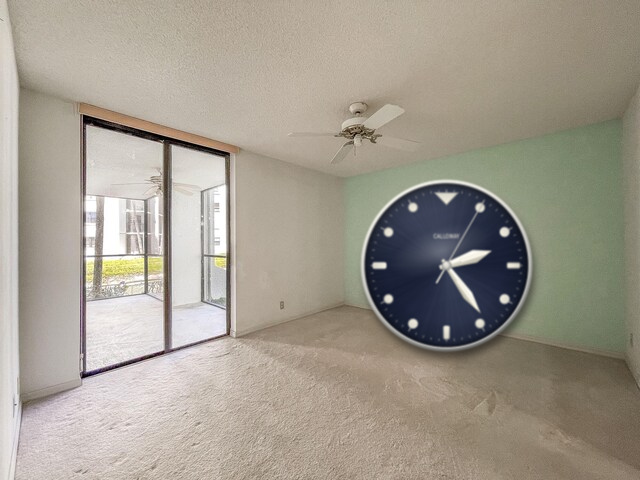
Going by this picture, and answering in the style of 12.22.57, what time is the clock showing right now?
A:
2.24.05
